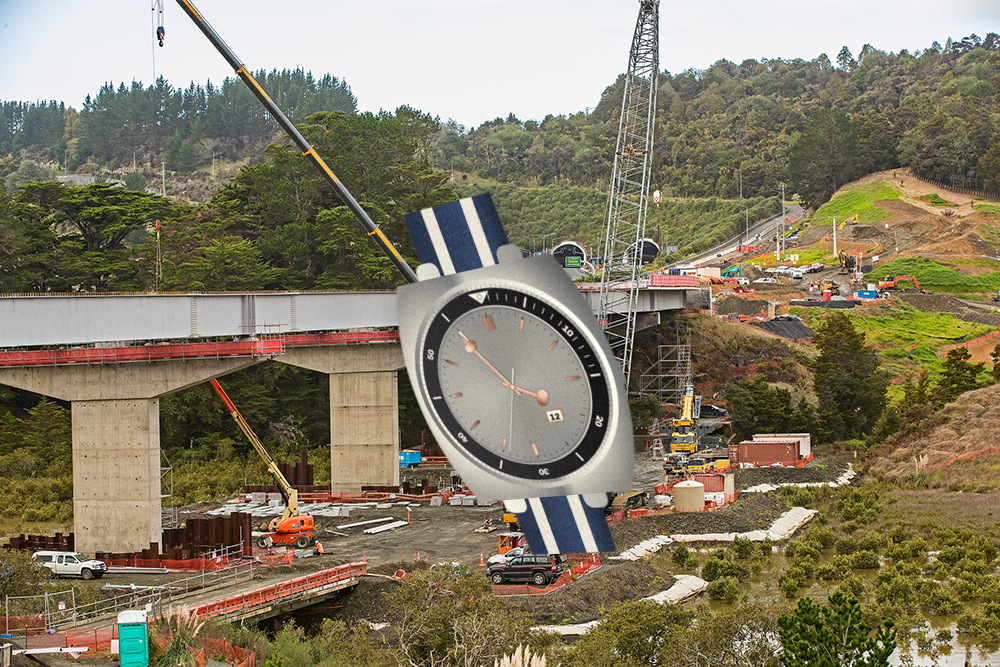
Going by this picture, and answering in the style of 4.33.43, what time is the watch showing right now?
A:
3.54.34
